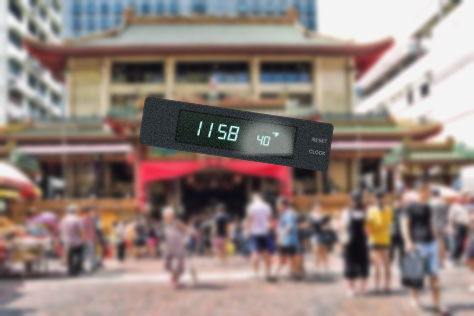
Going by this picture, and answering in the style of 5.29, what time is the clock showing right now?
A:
11.58
